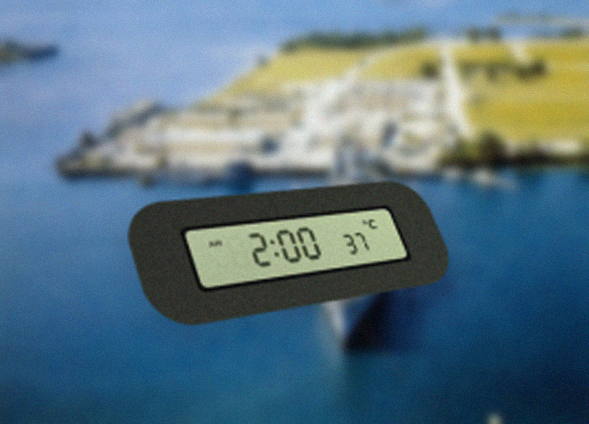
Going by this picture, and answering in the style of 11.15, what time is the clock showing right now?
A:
2.00
